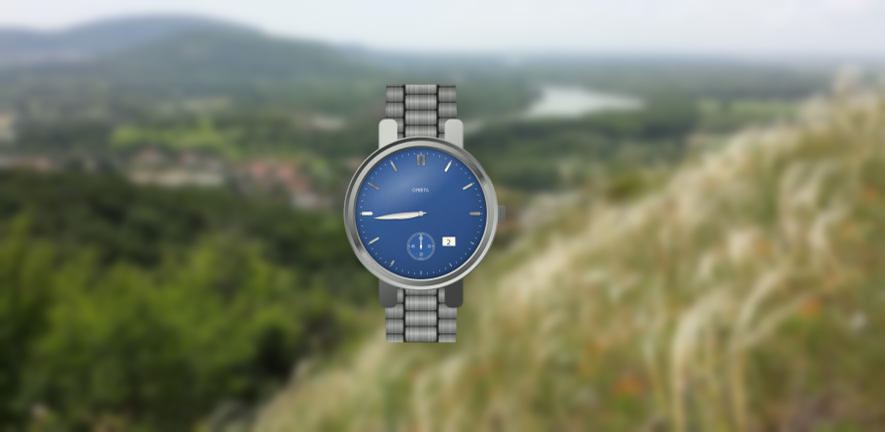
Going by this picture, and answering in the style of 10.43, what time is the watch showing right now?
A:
8.44
